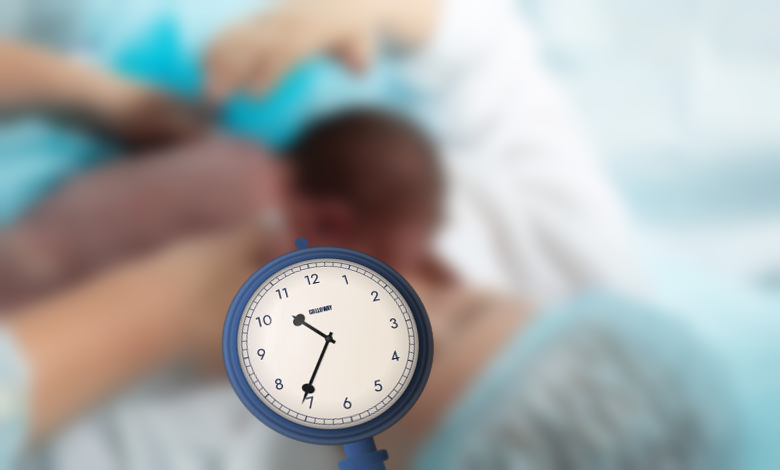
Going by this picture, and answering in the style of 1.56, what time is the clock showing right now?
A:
10.36
